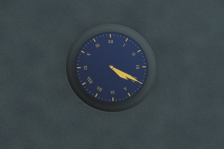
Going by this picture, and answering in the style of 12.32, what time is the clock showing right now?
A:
4.20
